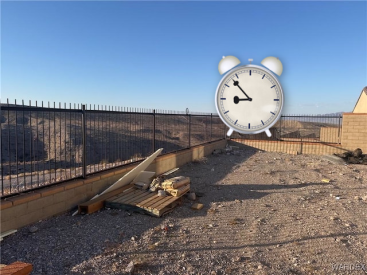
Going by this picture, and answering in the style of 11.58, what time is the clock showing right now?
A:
8.53
